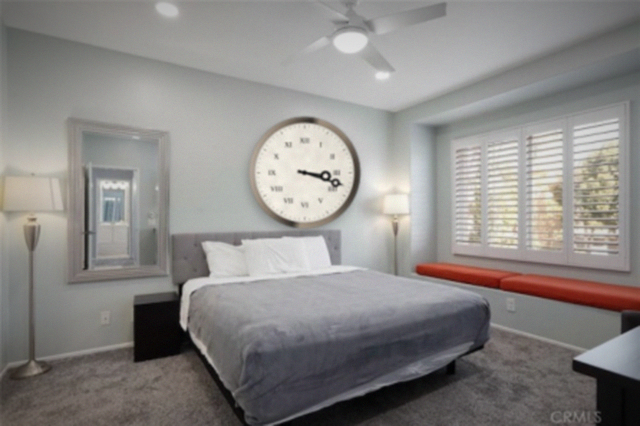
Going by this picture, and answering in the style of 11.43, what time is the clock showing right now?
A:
3.18
